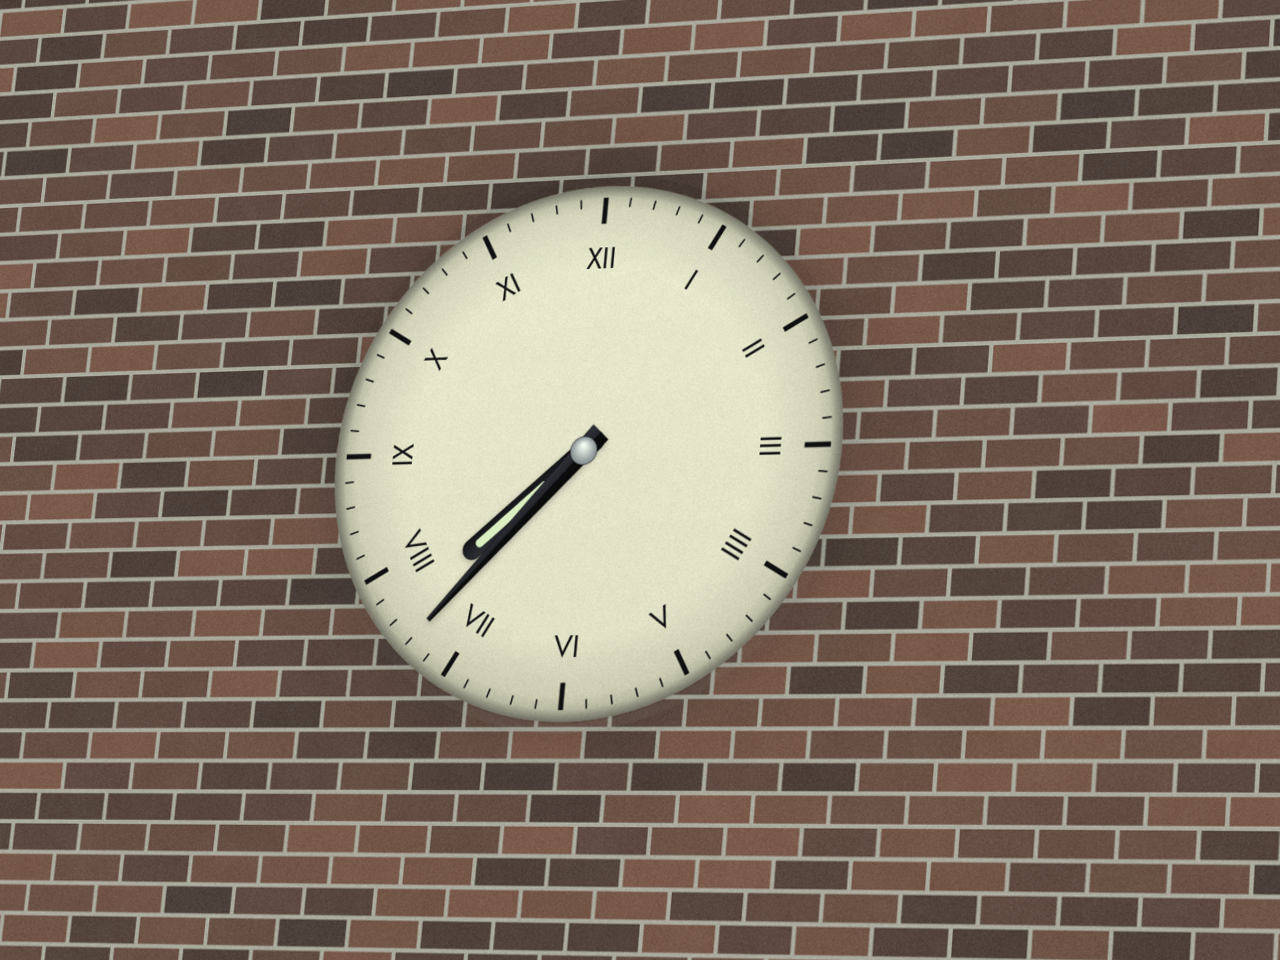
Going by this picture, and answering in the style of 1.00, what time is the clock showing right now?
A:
7.37
